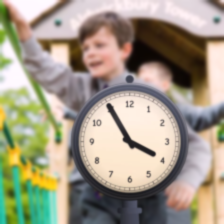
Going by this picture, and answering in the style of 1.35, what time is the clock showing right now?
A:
3.55
